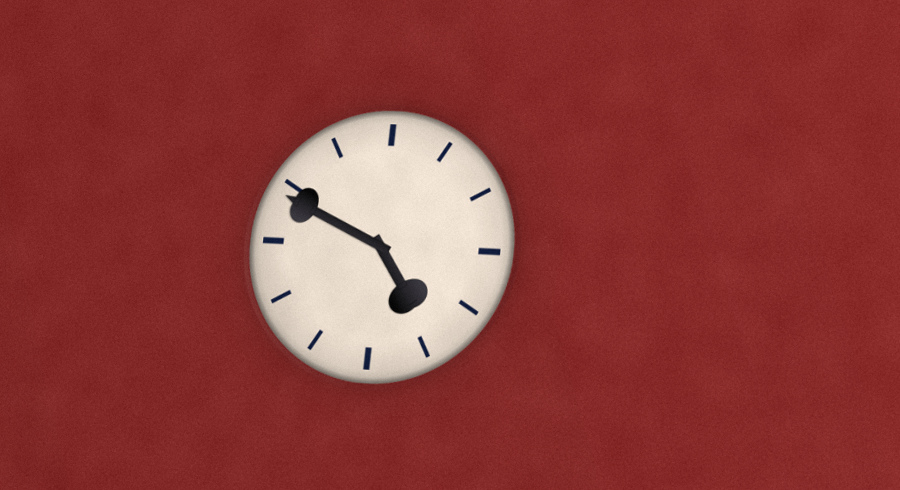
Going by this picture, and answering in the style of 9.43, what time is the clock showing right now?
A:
4.49
